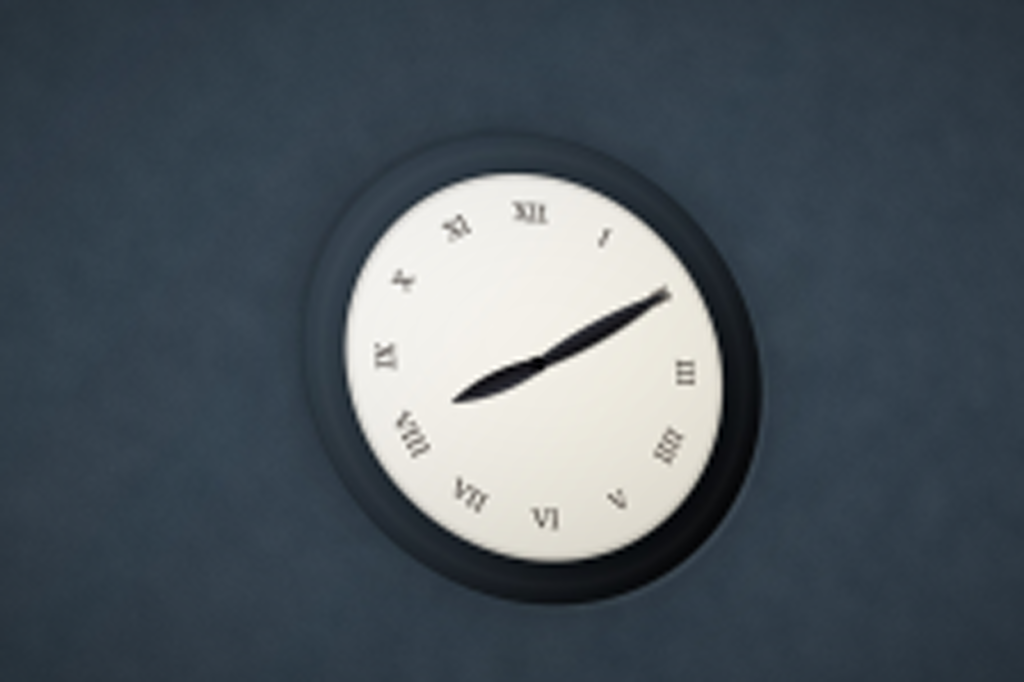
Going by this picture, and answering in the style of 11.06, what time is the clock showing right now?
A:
8.10
